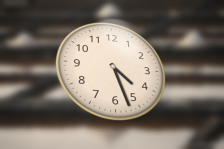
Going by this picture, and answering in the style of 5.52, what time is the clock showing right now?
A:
4.27
